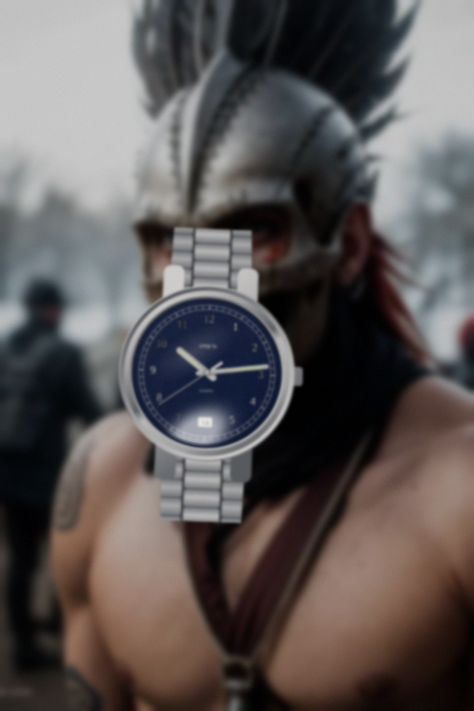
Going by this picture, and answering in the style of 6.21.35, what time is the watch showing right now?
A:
10.13.39
